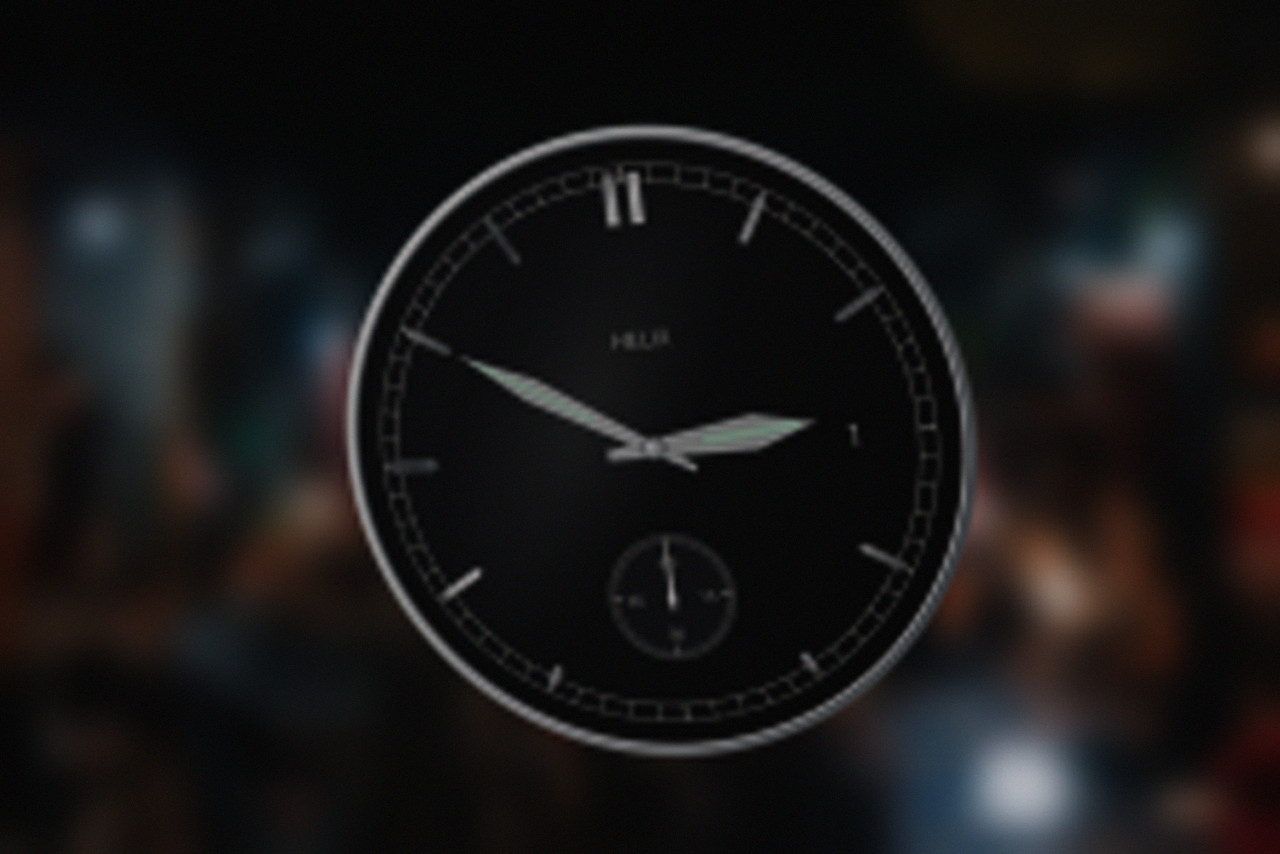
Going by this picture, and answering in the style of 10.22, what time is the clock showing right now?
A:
2.50
